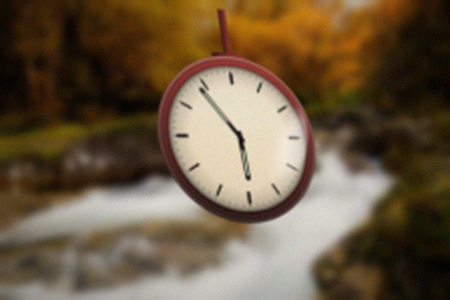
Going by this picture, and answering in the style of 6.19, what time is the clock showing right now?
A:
5.54
